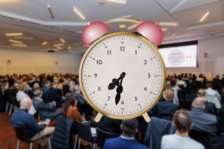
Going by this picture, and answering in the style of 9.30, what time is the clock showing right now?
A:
7.32
